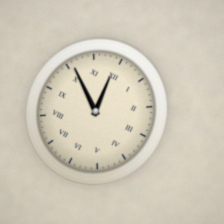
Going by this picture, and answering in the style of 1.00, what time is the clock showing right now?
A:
11.51
